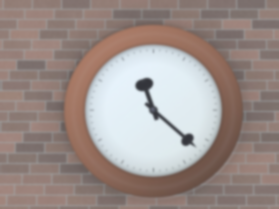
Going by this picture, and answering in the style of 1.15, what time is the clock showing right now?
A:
11.22
